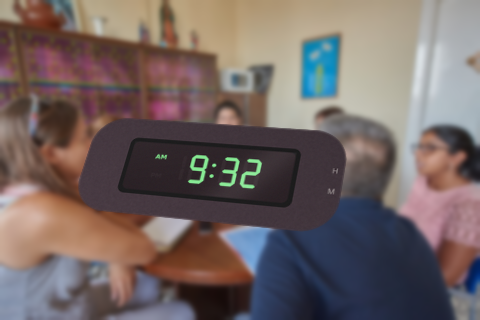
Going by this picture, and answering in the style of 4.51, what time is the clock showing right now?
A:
9.32
